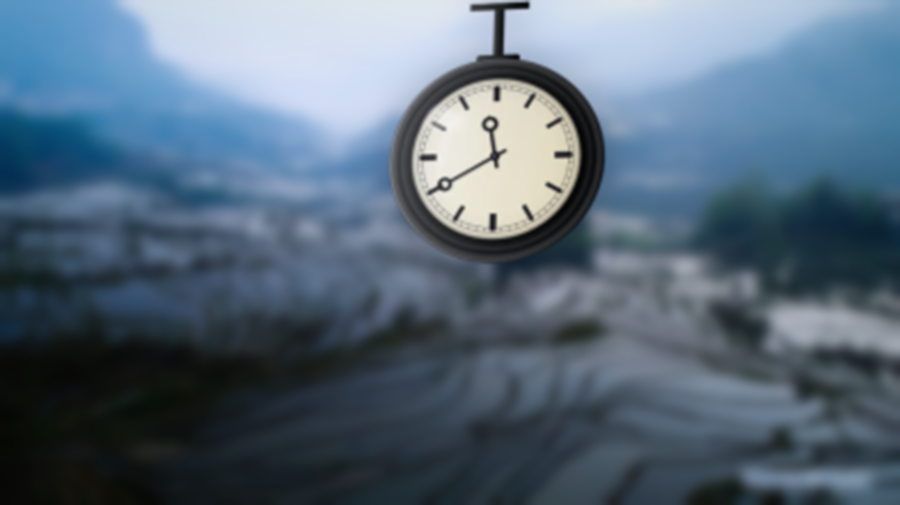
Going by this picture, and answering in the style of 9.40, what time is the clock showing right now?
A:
11.40
